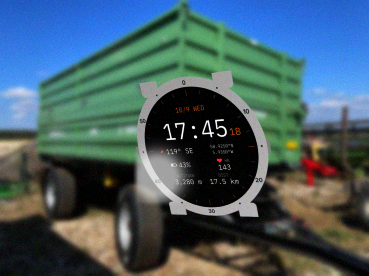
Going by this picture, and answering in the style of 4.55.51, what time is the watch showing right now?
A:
17.45.18
